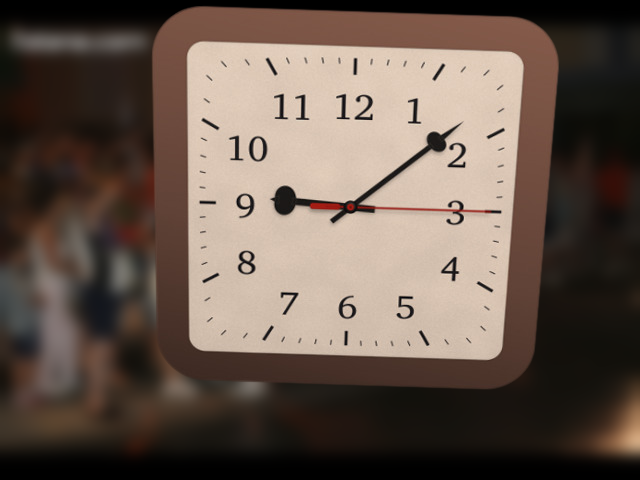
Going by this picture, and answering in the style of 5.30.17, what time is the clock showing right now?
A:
9.08.15
